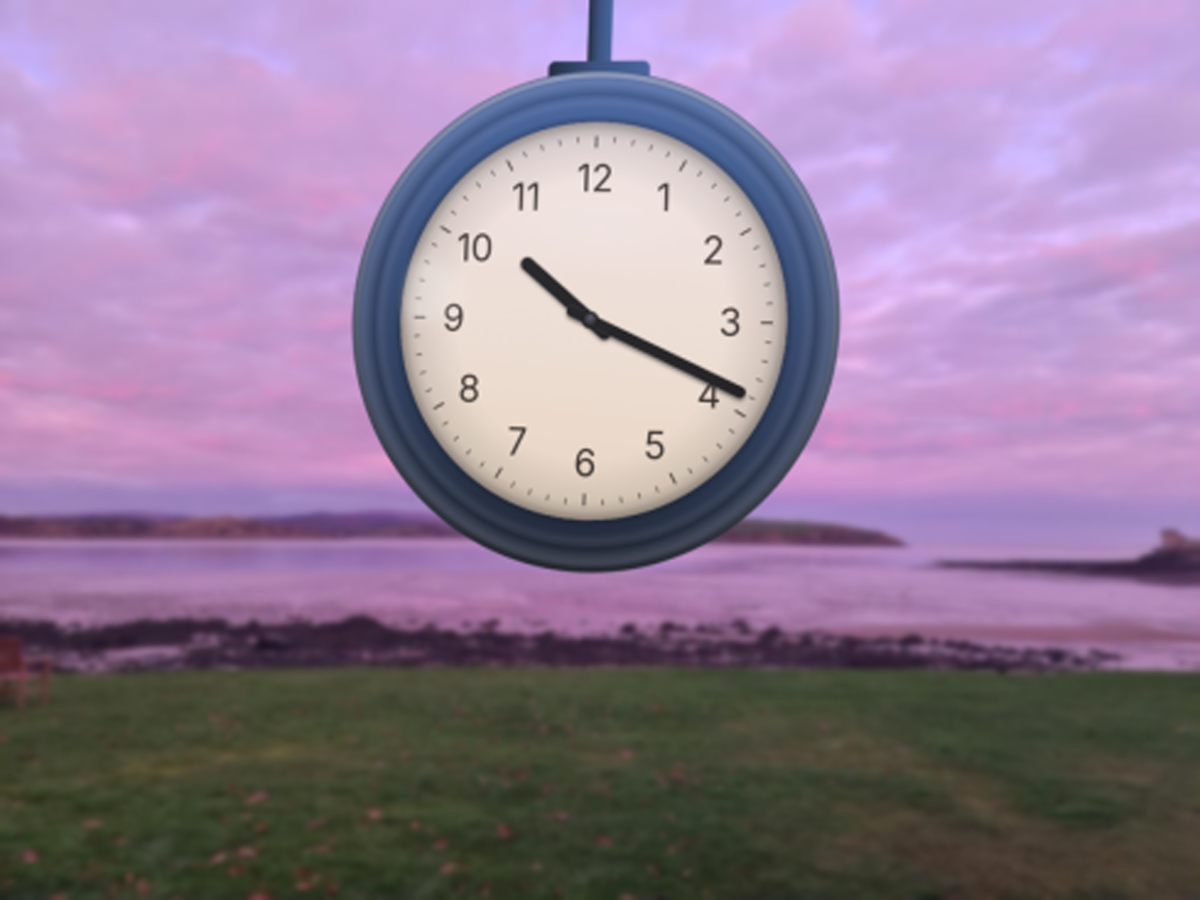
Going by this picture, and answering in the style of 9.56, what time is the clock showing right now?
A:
10.19
